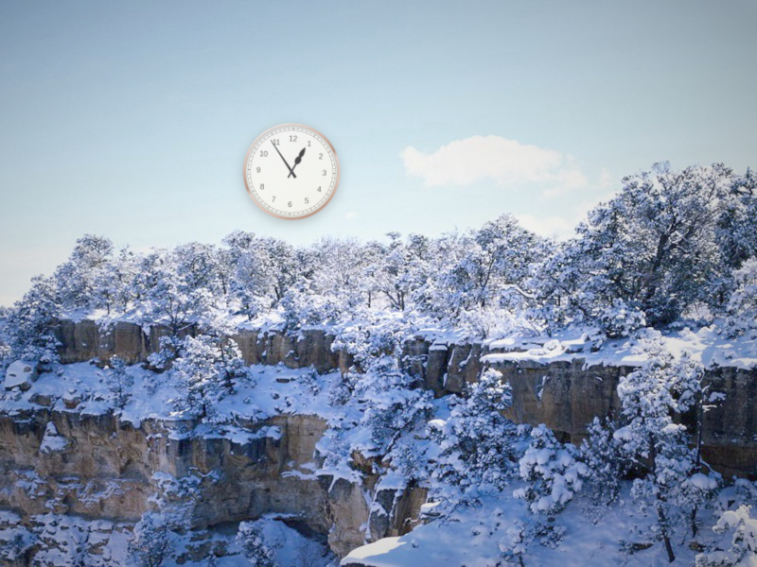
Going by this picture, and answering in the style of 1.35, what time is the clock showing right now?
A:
12.54
